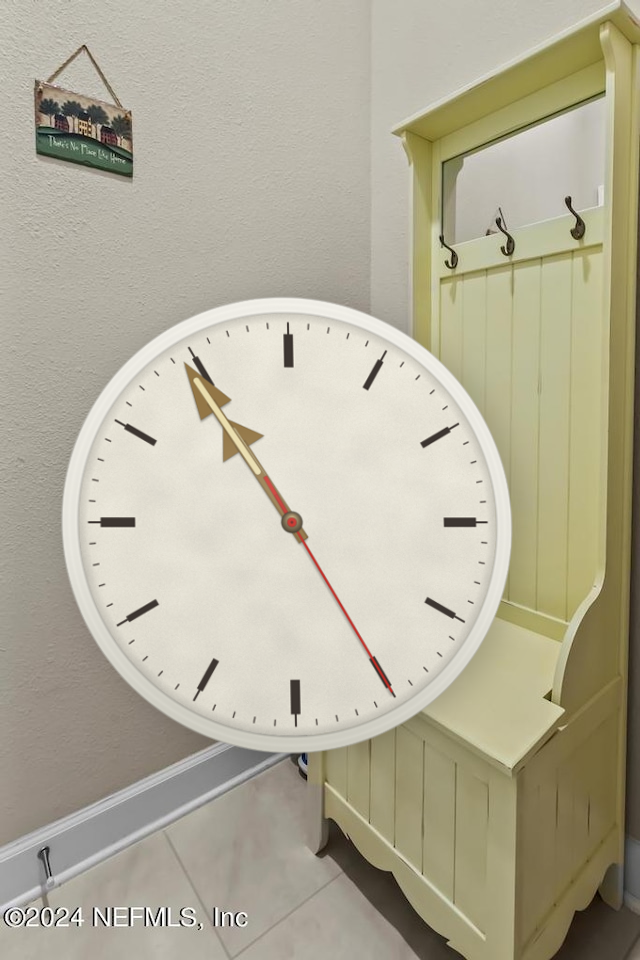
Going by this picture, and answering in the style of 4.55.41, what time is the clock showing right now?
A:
10.54.25
